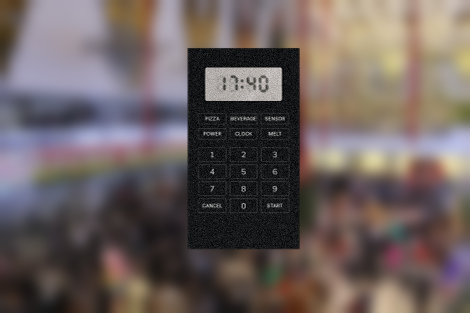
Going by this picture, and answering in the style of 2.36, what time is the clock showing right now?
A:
17.40
